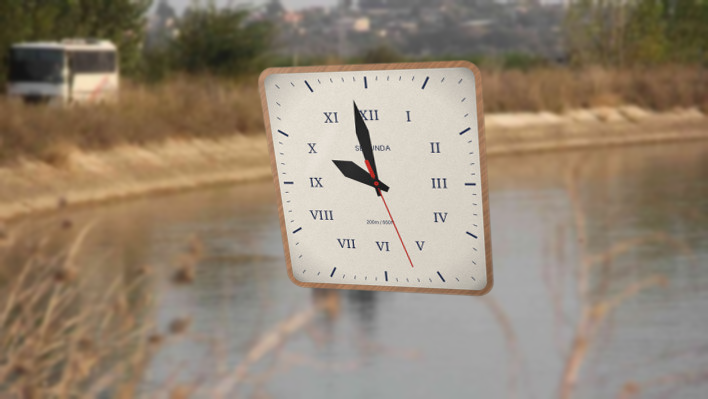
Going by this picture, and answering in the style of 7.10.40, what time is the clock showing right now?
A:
9.58.27
